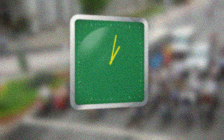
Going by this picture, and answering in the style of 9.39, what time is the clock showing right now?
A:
1.02
